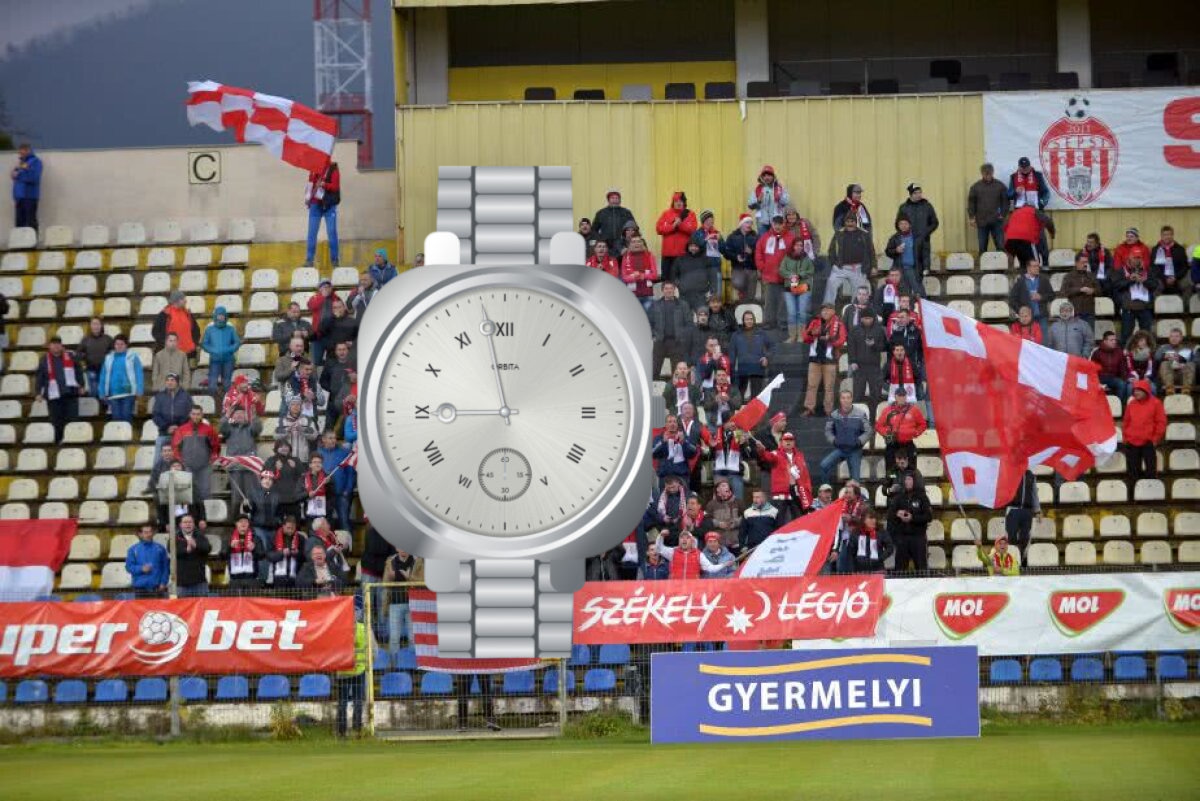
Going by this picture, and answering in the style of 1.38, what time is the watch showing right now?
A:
8.58
